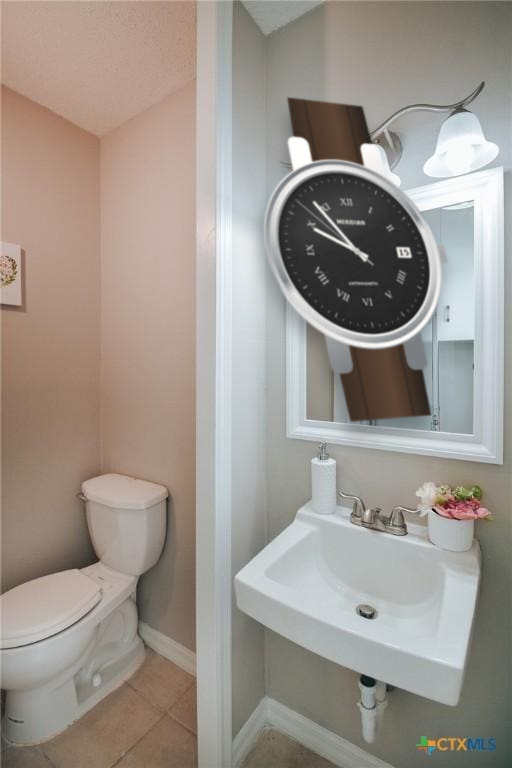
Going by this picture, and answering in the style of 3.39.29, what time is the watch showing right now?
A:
9.53.52
